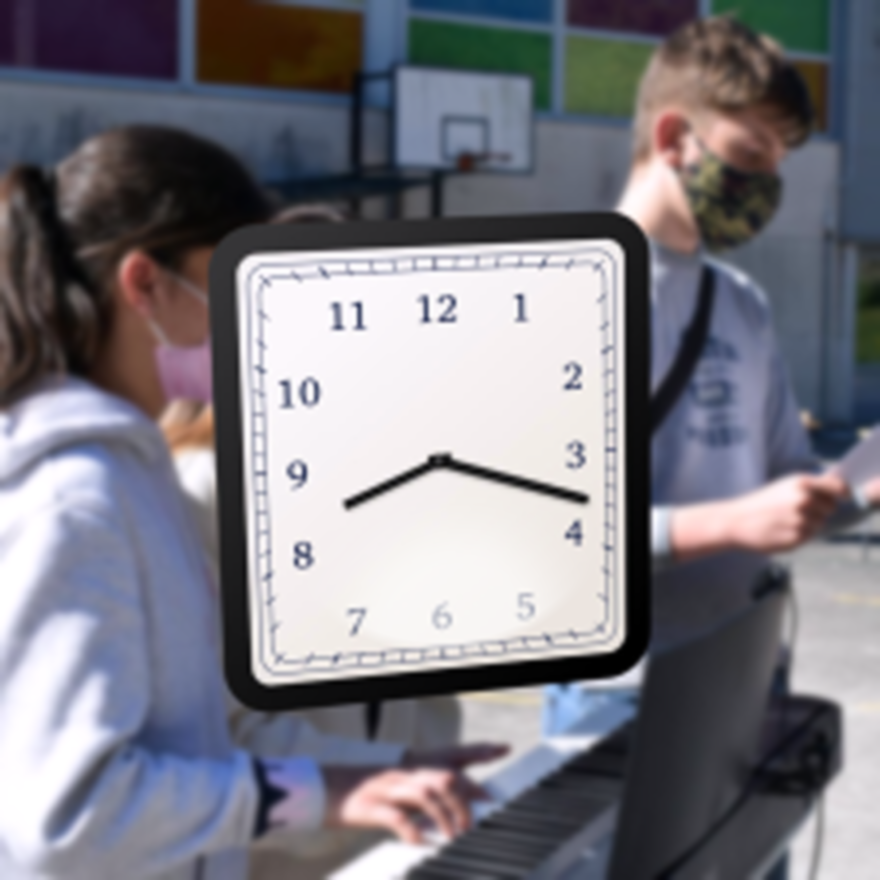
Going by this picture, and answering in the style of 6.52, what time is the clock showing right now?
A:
8.18
